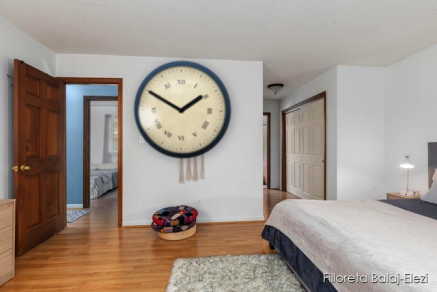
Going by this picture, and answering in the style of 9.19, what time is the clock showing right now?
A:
1.50
